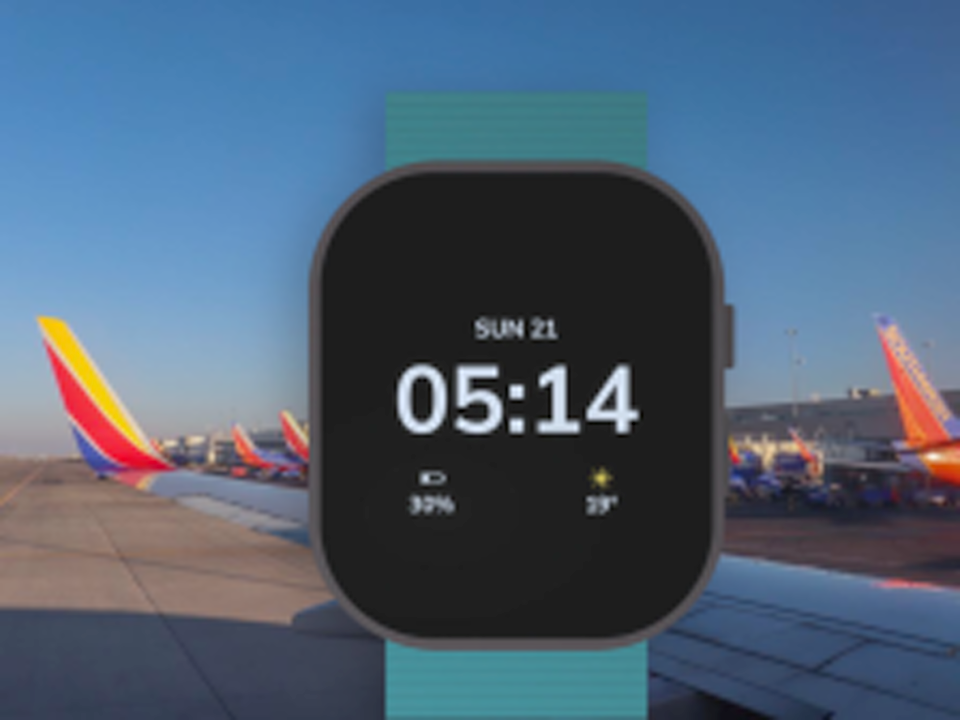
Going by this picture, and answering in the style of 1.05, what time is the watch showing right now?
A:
5.14
